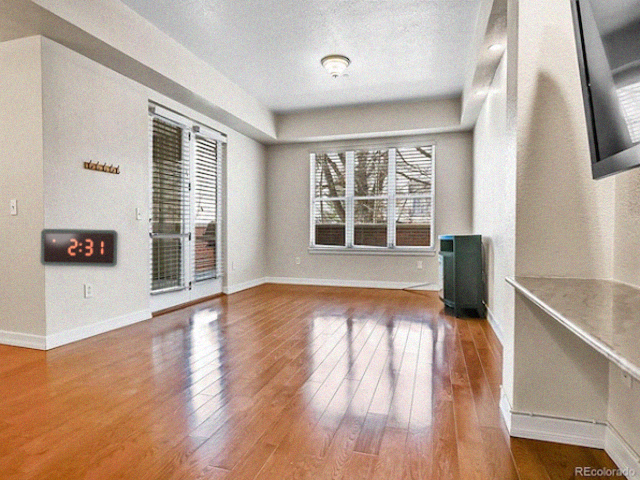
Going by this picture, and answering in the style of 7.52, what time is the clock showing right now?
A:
2.31
